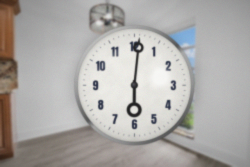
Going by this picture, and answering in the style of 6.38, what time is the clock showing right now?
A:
6.01
